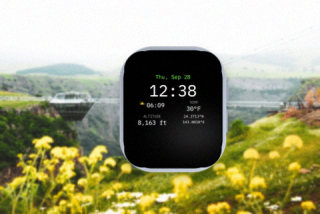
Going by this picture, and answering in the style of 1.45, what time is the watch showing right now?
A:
12.38
